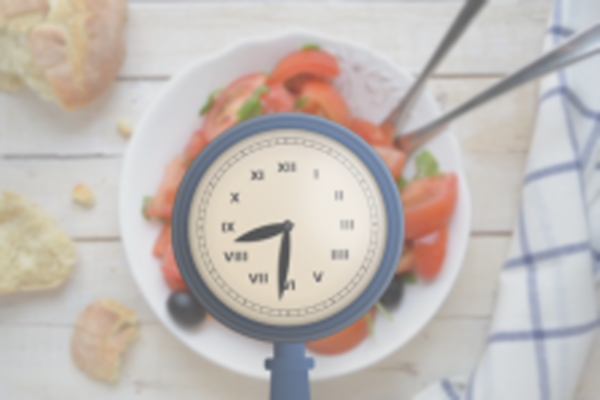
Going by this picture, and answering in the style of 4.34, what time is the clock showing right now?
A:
8.31
